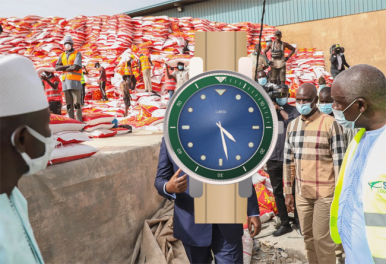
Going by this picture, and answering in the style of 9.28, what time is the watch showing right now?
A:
4.28
